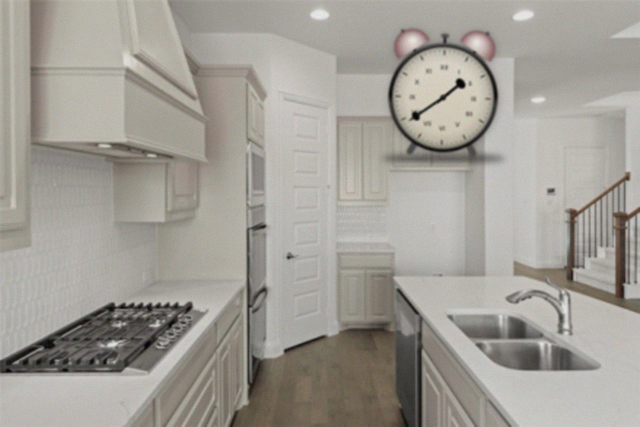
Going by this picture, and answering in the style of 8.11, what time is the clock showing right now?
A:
1.39
